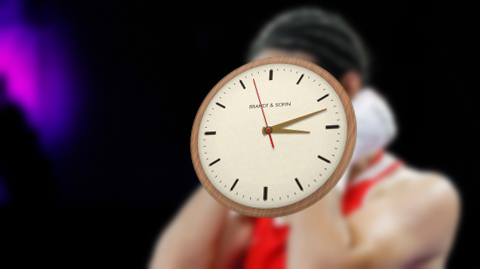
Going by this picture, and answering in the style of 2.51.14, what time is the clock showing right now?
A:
3.11.57
